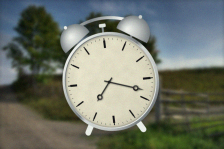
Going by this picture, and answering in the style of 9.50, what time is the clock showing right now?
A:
7.18
